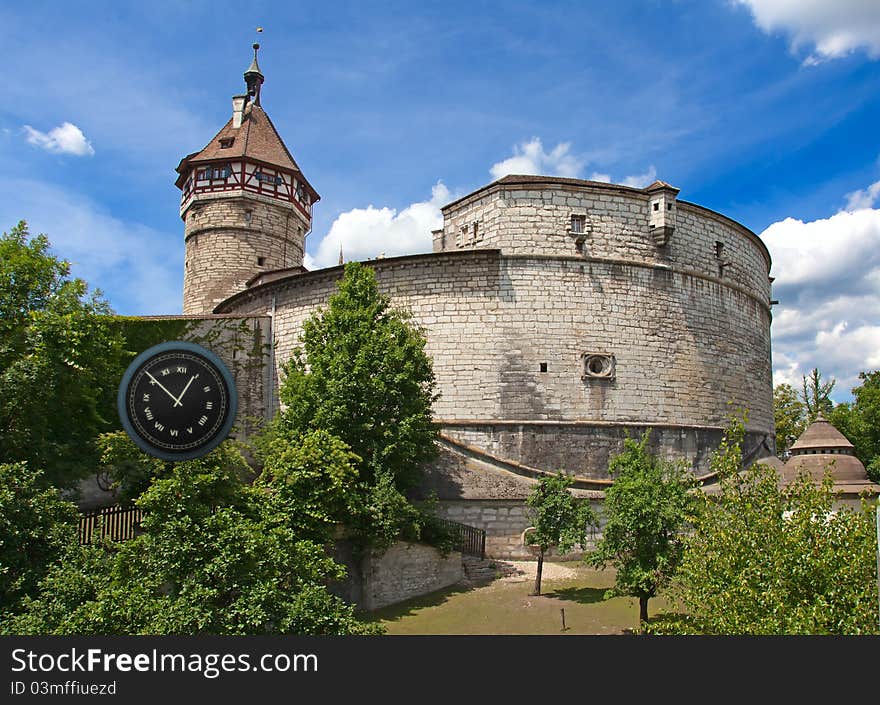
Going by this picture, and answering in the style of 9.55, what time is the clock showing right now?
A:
12.51
